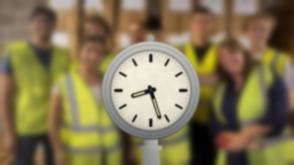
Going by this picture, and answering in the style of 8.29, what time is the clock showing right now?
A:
8.27
